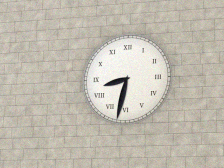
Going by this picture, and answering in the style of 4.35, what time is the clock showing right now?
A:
8.32
